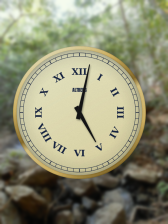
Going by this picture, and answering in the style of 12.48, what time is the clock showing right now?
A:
5.02
